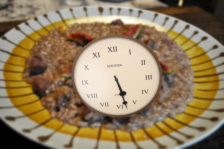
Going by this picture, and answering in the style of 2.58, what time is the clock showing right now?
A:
5.28
